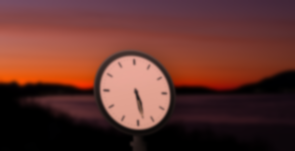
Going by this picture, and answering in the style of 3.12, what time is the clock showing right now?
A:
5.28
